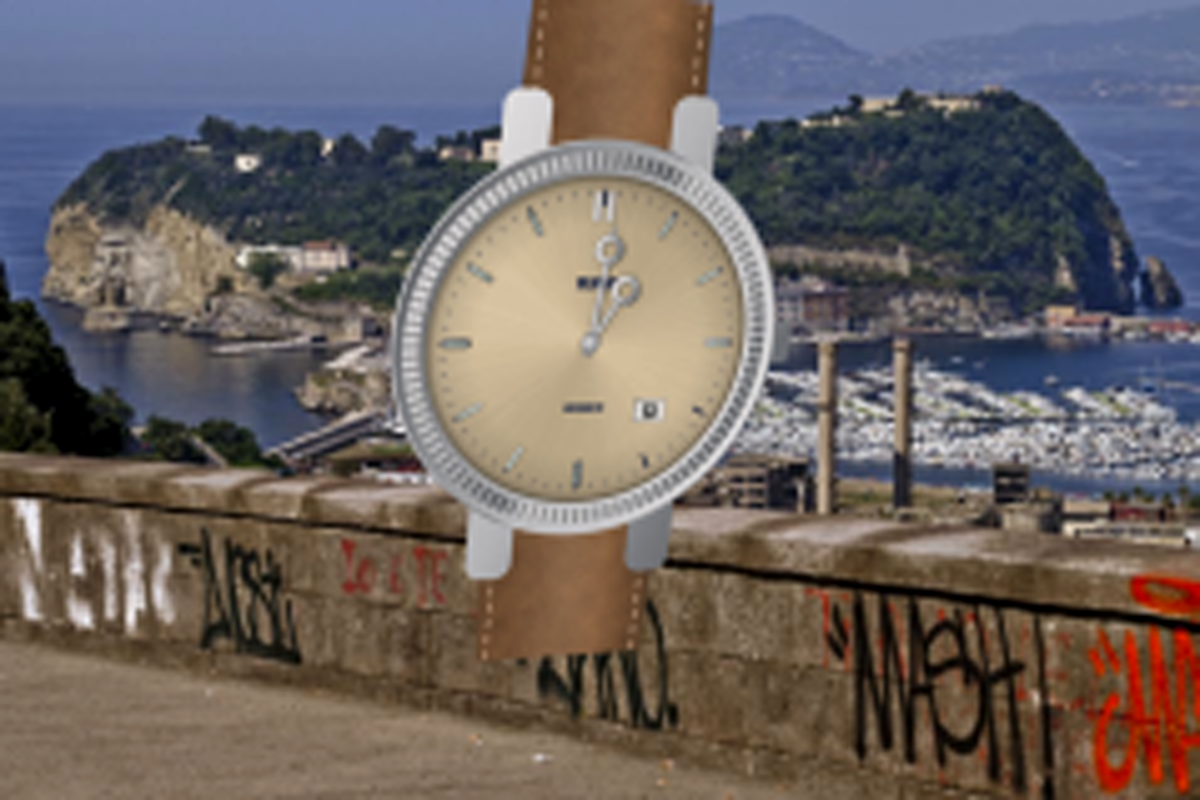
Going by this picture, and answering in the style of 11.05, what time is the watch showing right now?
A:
1.01
